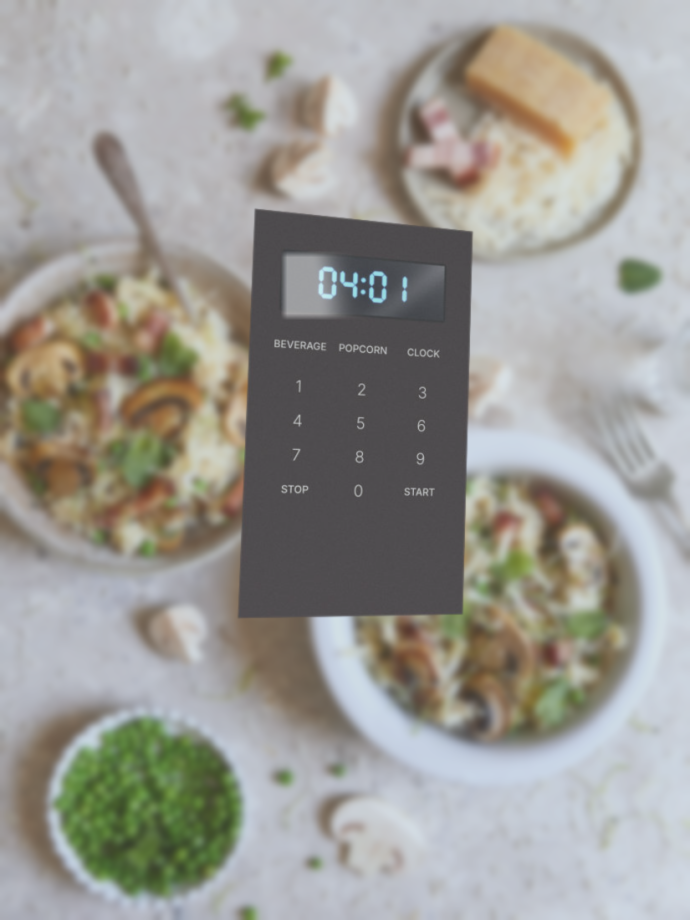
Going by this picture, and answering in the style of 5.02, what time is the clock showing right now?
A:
4.01
